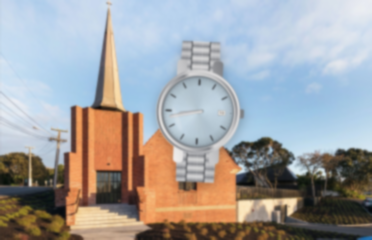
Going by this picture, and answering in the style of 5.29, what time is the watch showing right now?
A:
8.43
